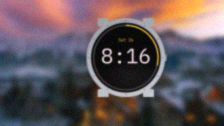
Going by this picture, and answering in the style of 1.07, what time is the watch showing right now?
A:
8.16
